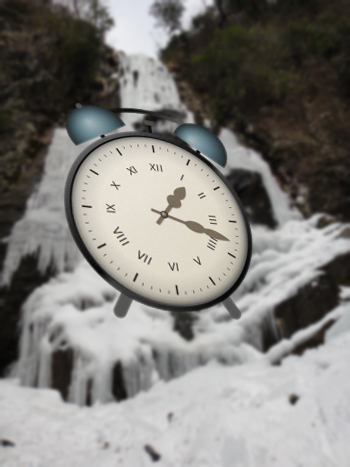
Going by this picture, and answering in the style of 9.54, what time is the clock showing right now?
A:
1.18
